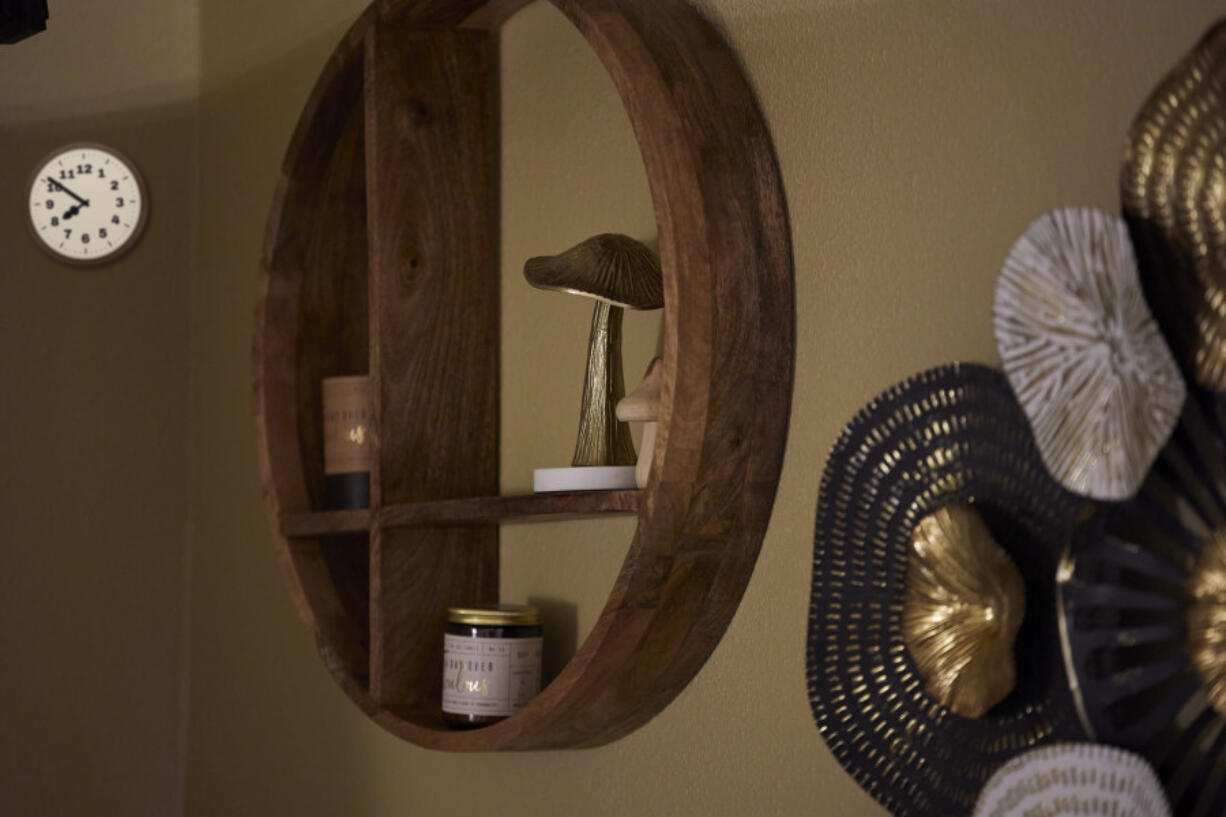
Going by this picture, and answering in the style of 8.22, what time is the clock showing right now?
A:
7.51
